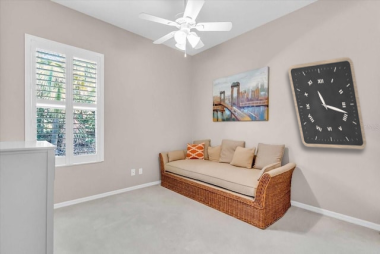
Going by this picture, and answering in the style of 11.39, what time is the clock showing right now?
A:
11.18
